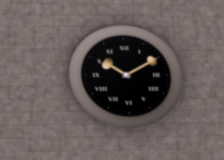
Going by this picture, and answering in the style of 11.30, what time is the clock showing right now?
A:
10.10
